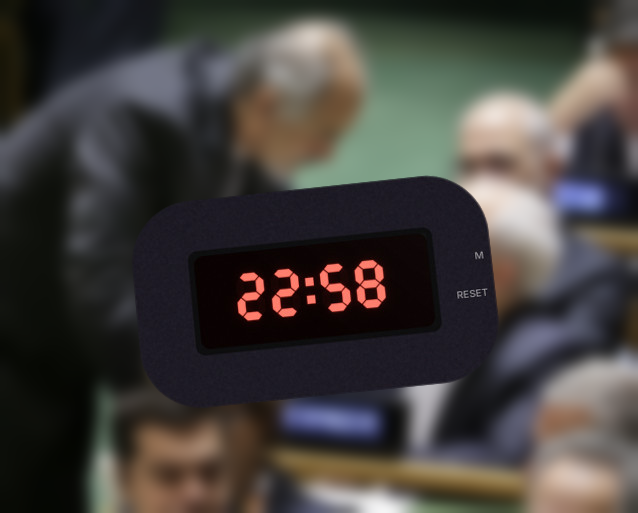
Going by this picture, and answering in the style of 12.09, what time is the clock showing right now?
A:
22.58
